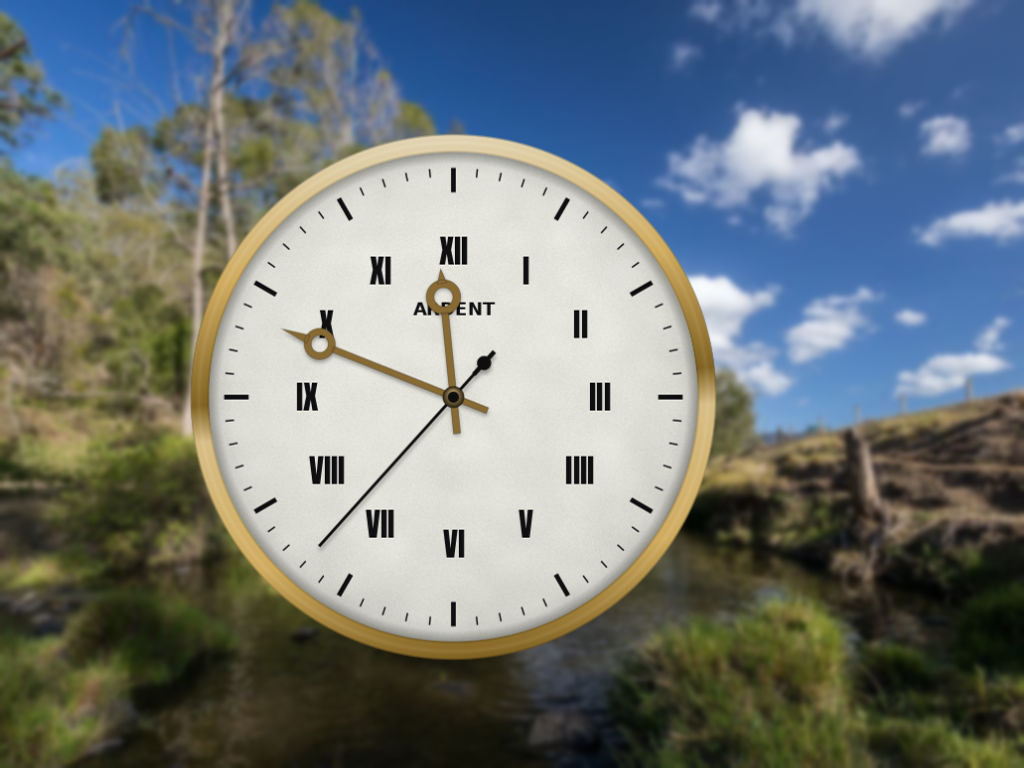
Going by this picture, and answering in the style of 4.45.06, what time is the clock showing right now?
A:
11.48.37
